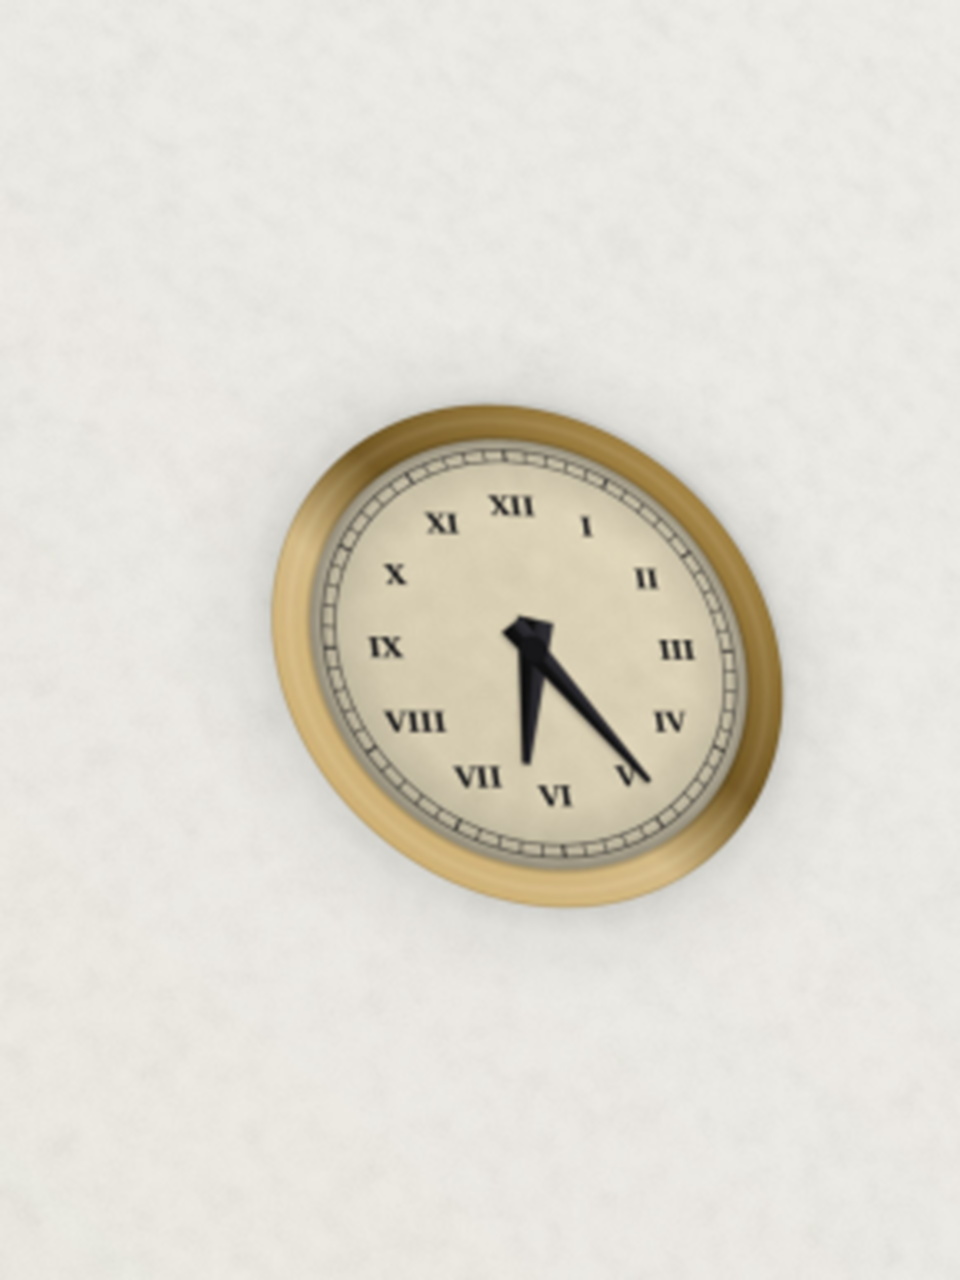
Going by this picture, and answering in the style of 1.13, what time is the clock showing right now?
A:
6.24
